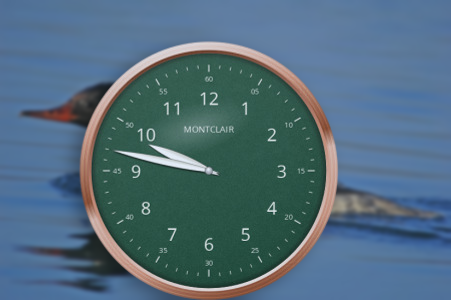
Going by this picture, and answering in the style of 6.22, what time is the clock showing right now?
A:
9.47
